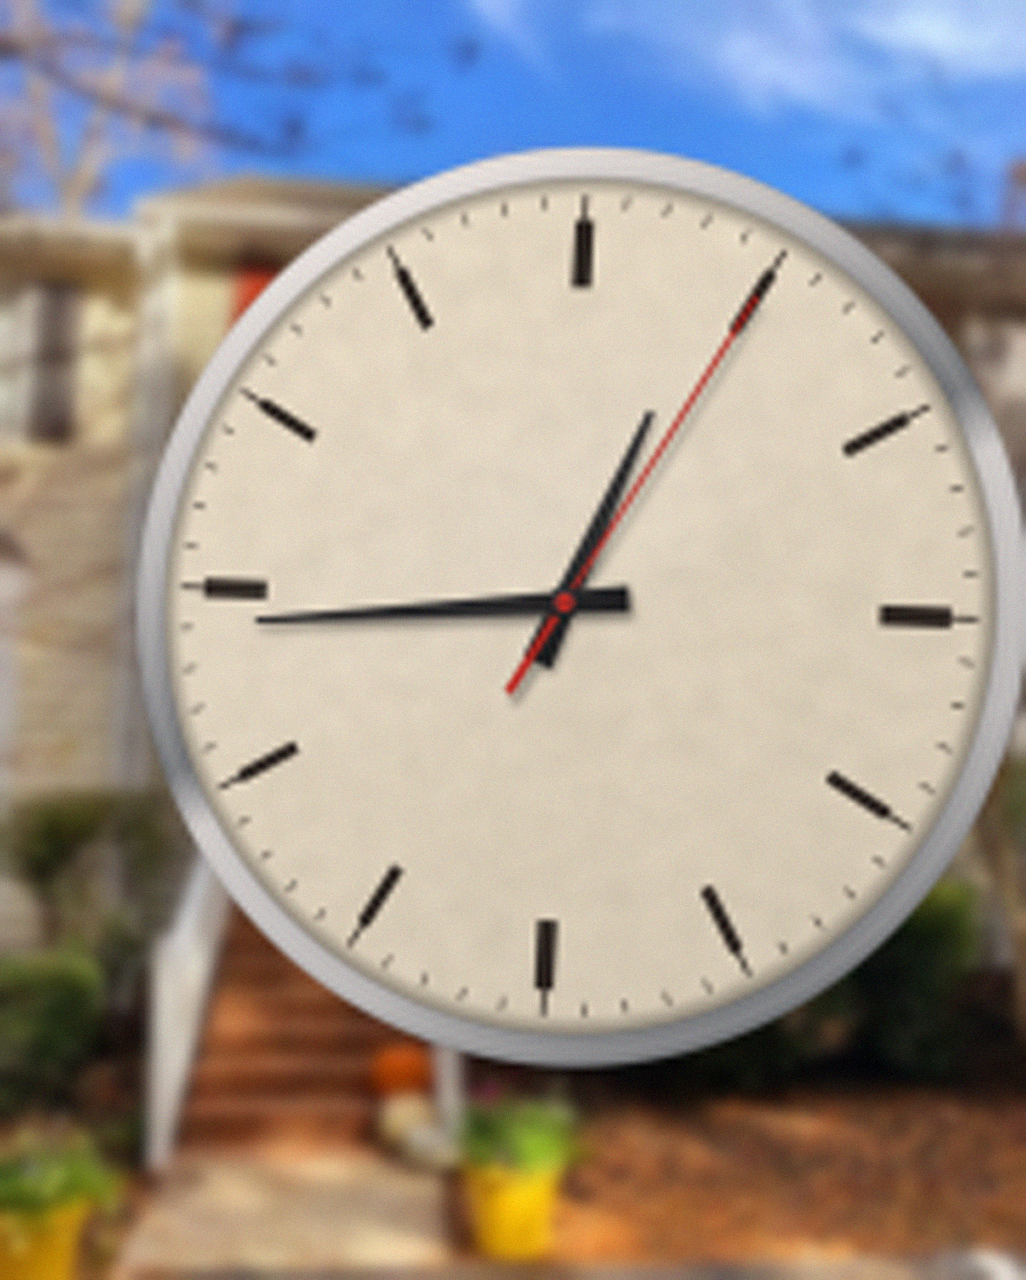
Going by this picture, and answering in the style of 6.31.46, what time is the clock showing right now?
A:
12.44.05
